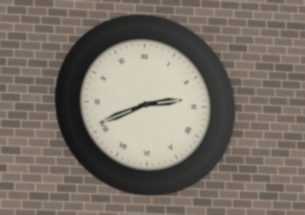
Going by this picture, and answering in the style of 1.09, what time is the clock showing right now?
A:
2.41
